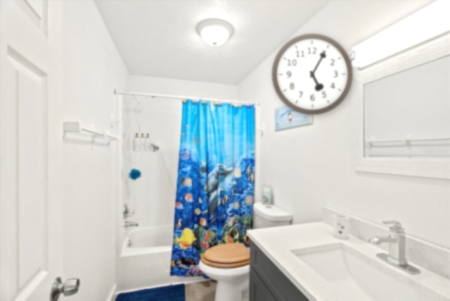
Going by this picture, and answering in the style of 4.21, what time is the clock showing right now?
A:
5.05
